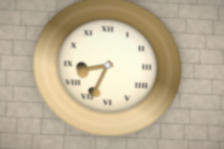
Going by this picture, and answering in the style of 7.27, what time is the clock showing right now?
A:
8.34
